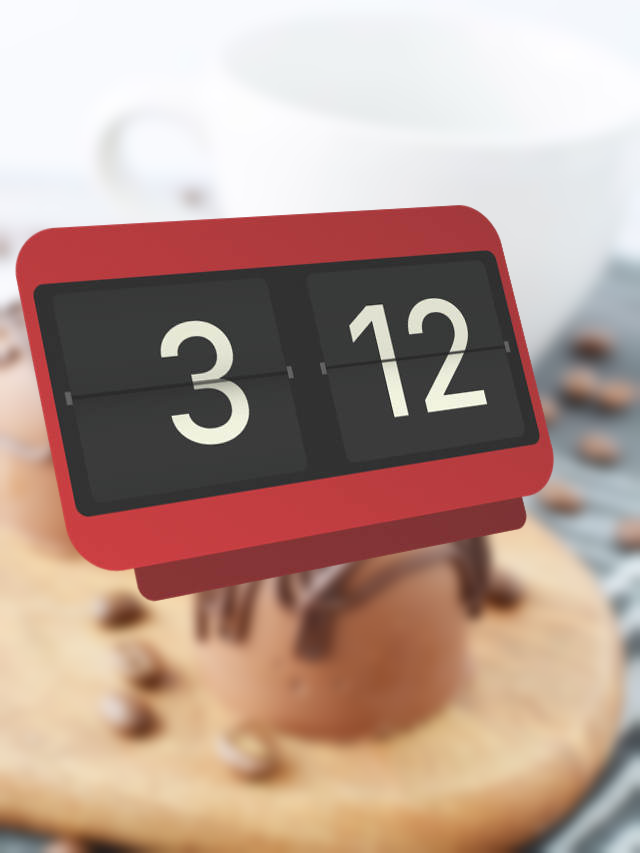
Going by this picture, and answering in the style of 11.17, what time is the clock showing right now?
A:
3.12
